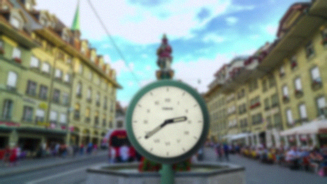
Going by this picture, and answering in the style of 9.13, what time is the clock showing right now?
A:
2.39
